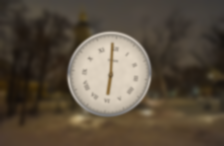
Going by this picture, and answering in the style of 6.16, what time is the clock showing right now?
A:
5.59
